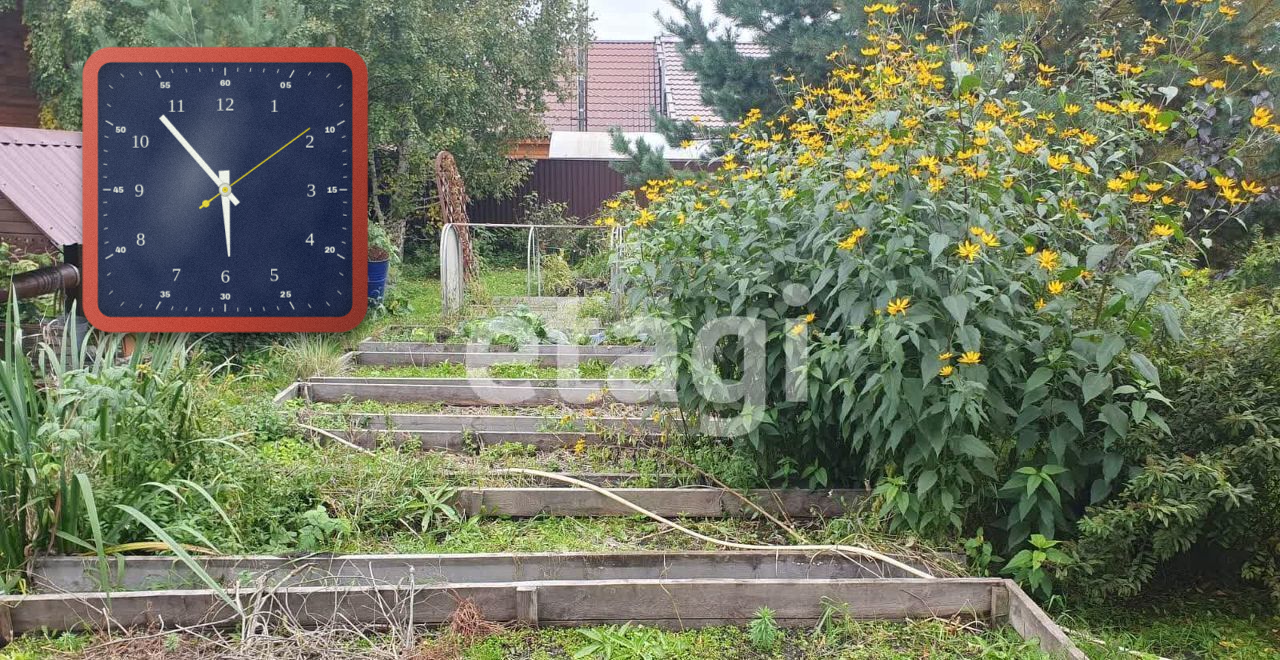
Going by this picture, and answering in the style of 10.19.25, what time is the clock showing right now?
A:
5.53.09
